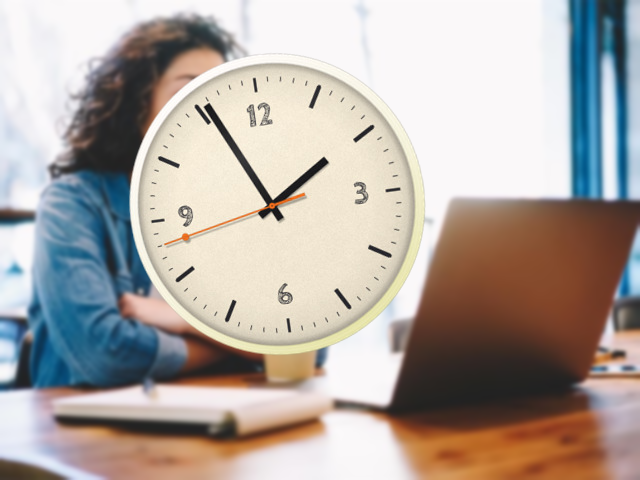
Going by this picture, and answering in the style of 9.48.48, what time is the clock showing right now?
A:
1.55.43
